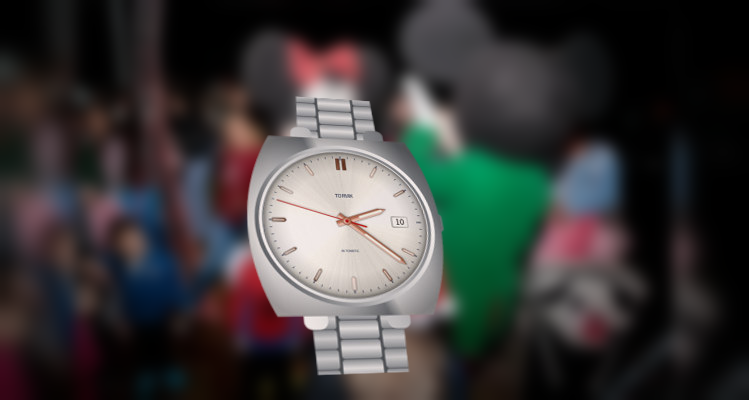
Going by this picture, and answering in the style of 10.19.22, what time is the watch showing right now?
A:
2.21.48
